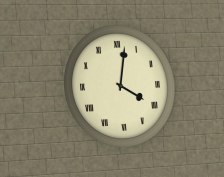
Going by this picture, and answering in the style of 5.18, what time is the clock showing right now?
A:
4.02
